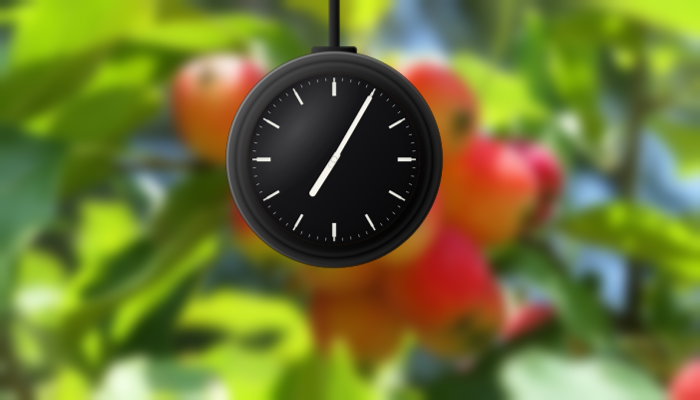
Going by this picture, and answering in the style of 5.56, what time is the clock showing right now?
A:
7.05
